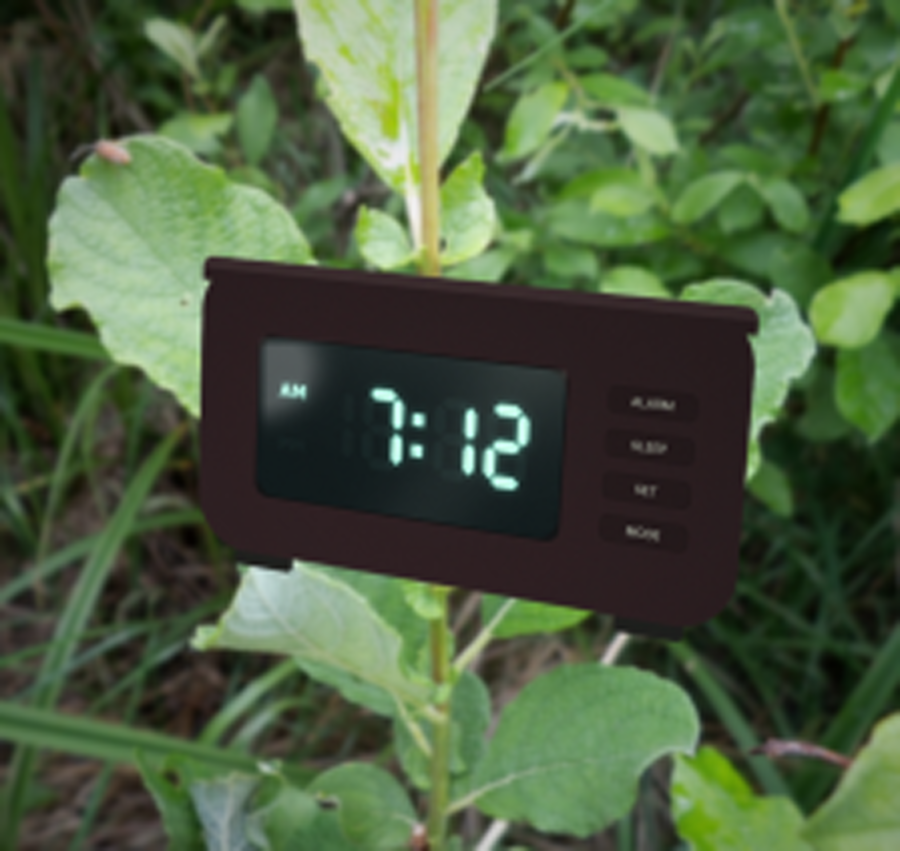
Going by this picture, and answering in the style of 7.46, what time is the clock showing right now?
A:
7.12
